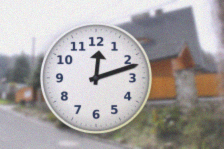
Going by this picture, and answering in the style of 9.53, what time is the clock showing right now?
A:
12.12
